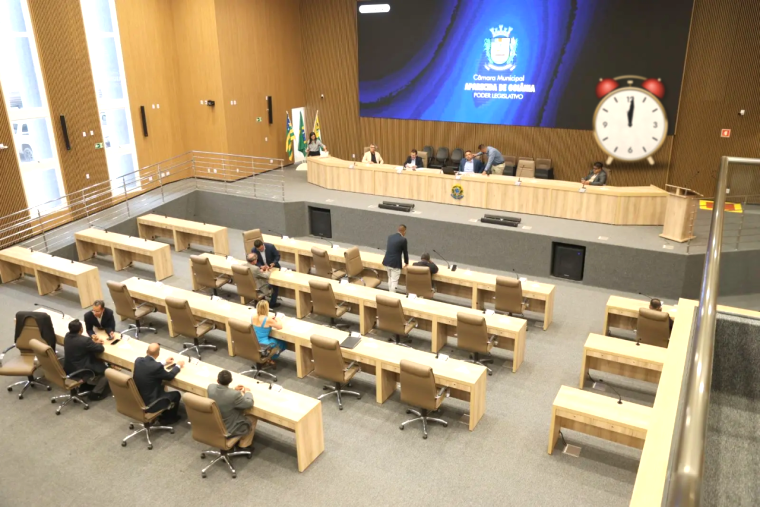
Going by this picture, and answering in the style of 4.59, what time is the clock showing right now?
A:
12.01
